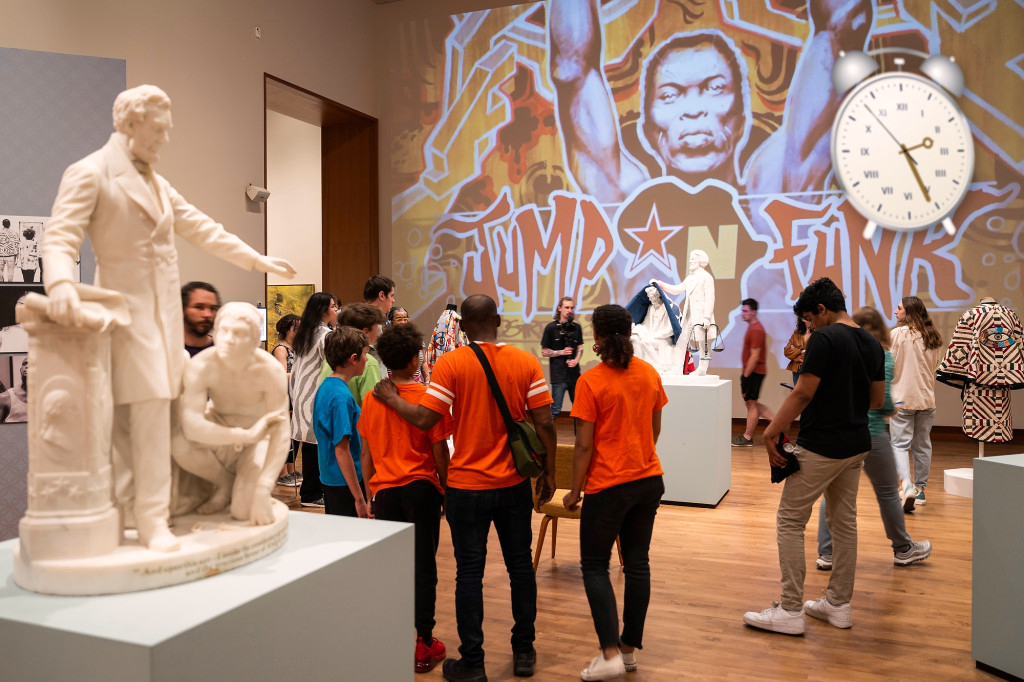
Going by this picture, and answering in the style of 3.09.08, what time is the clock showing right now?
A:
2.25.53
